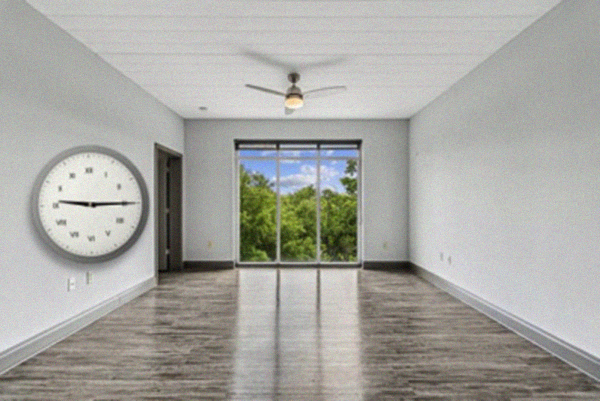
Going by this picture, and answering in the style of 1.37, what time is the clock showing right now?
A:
9.15
